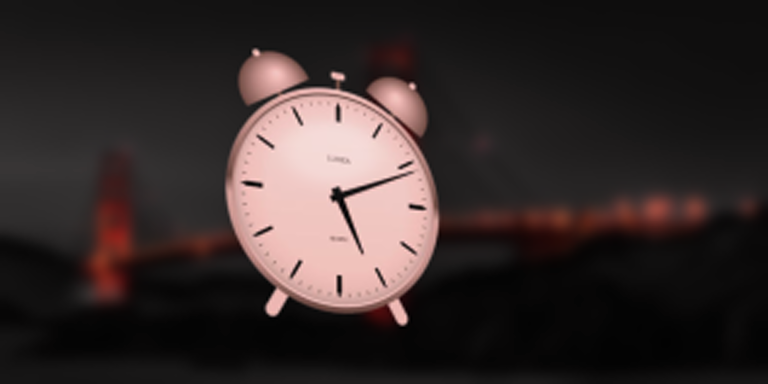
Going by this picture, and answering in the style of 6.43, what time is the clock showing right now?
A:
5.11
